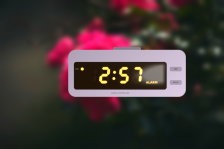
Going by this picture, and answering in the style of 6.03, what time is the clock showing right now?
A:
2.57
